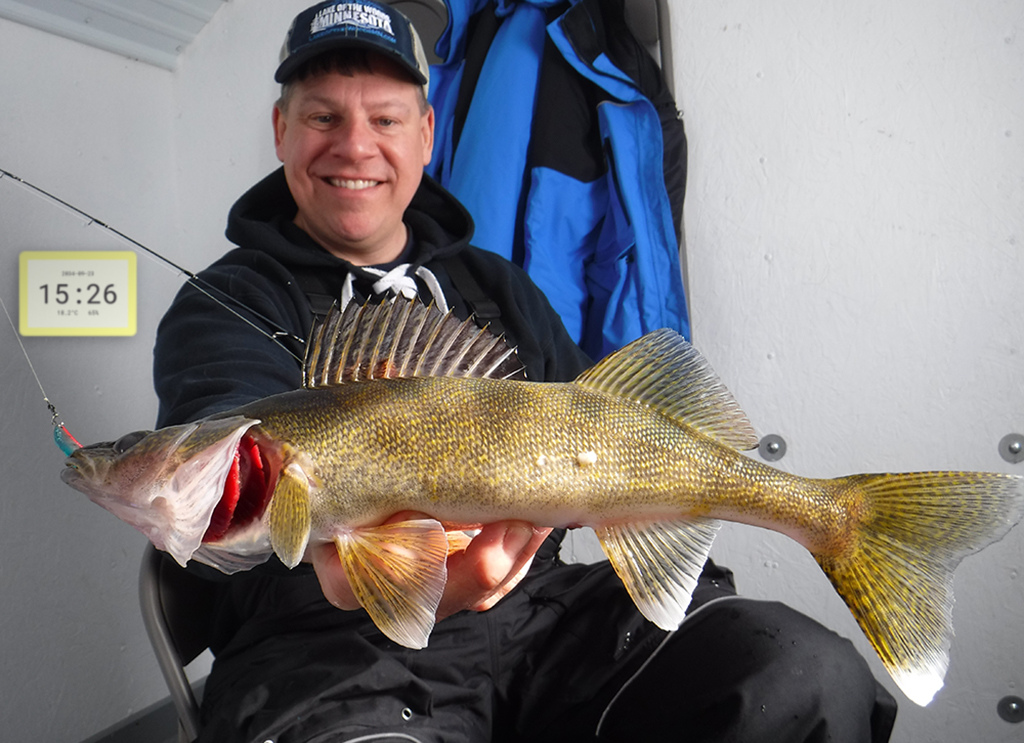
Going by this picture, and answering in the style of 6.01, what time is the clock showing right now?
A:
15.26
